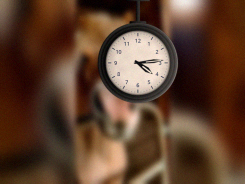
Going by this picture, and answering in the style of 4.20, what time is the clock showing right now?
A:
4.14
